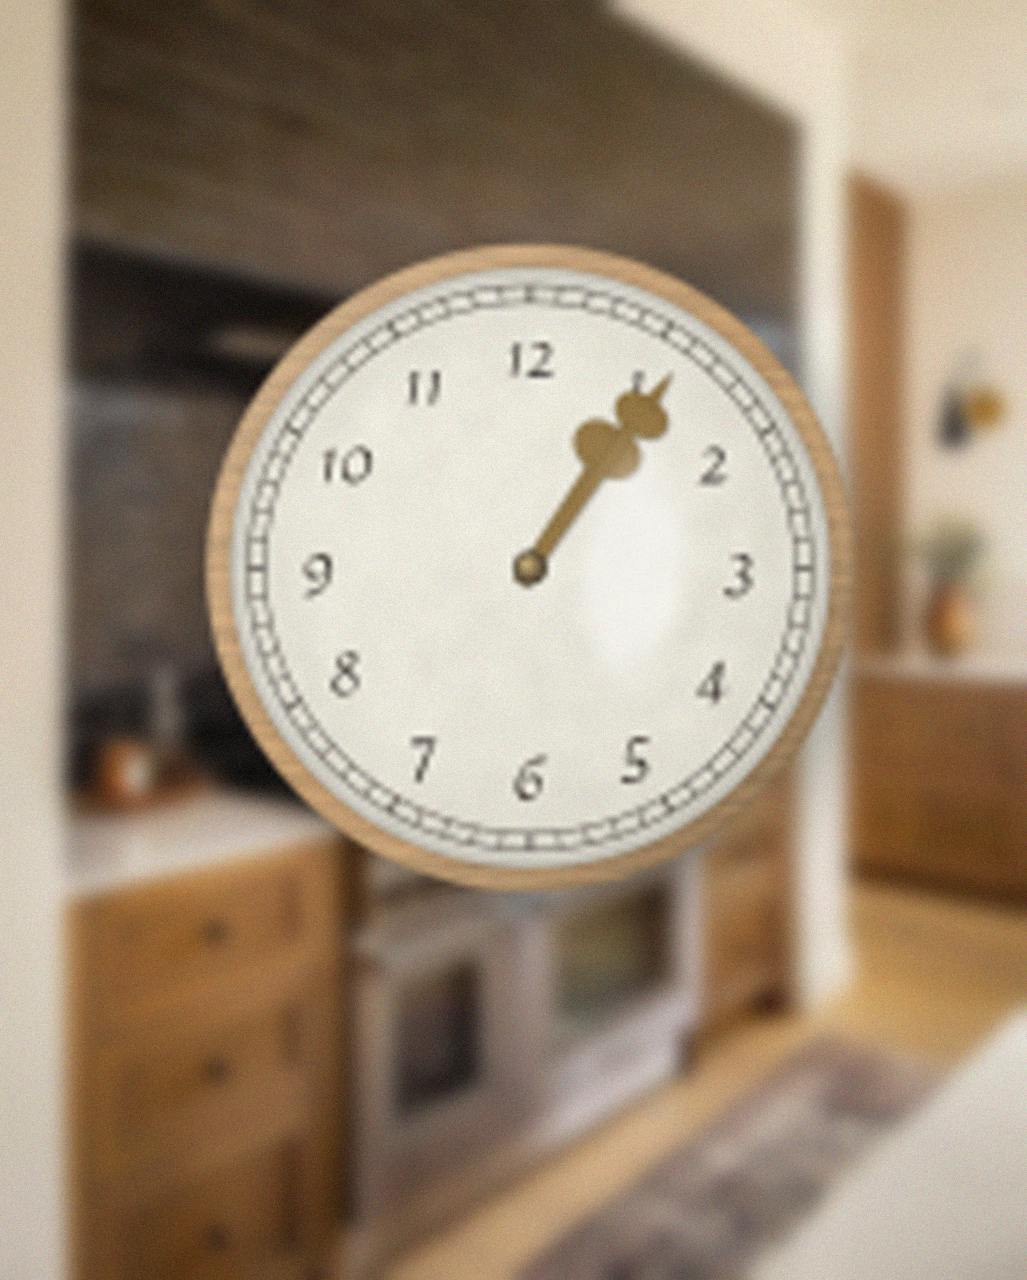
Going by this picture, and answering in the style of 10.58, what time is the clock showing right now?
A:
1.06
